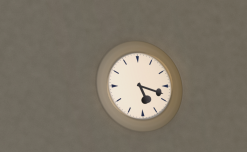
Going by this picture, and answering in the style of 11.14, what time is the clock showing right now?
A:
5.18
